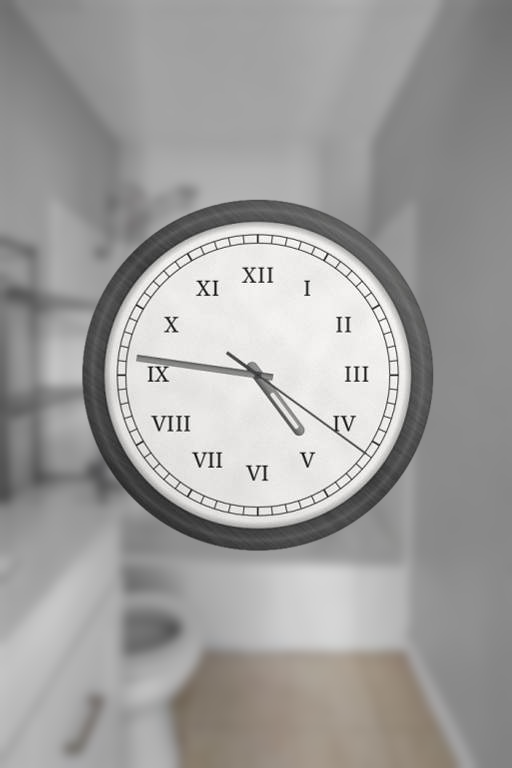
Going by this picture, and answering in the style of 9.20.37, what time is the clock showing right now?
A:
4.46.21
